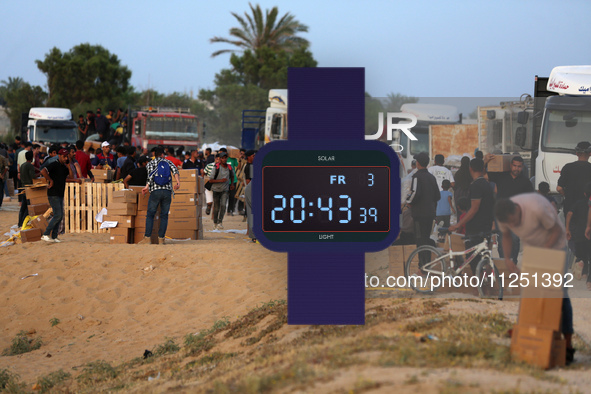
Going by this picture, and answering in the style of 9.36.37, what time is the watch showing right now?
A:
20.43.39
